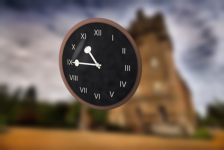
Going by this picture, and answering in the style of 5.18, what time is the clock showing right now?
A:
10.45
